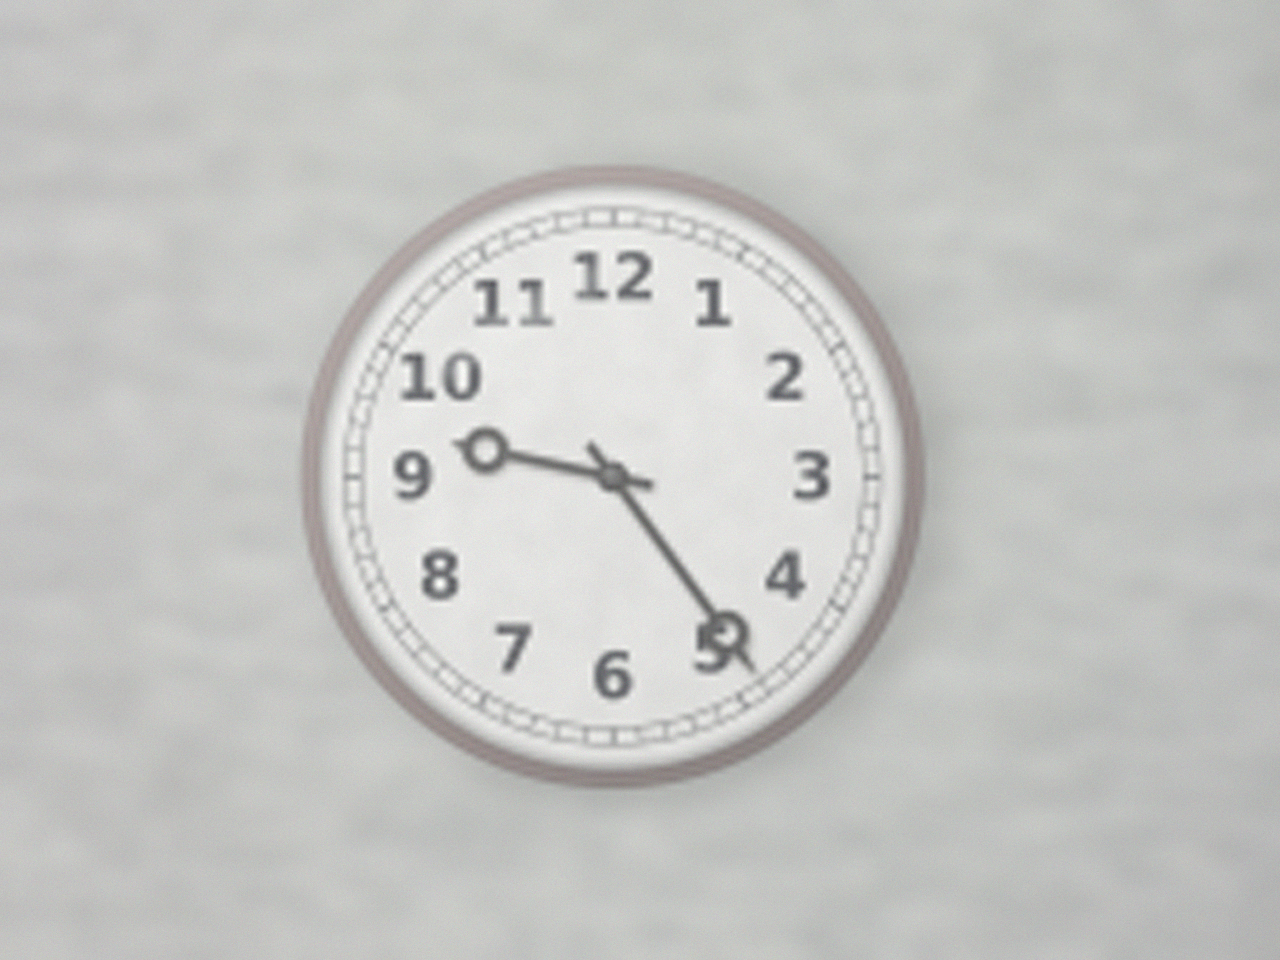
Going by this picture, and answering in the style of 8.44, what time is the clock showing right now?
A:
9.24
